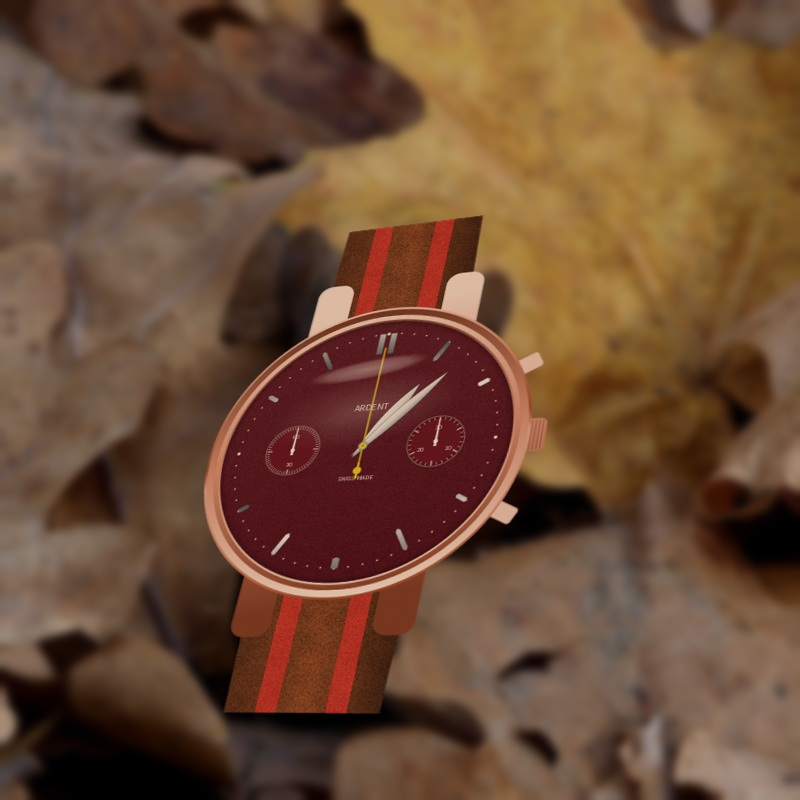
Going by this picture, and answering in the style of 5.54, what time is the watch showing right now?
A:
1.07
